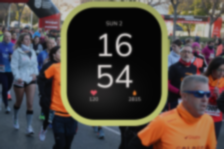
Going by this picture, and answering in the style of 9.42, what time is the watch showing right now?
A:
16.54
